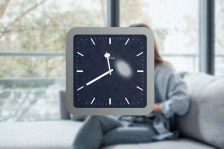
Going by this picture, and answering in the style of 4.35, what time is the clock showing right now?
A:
11.40
